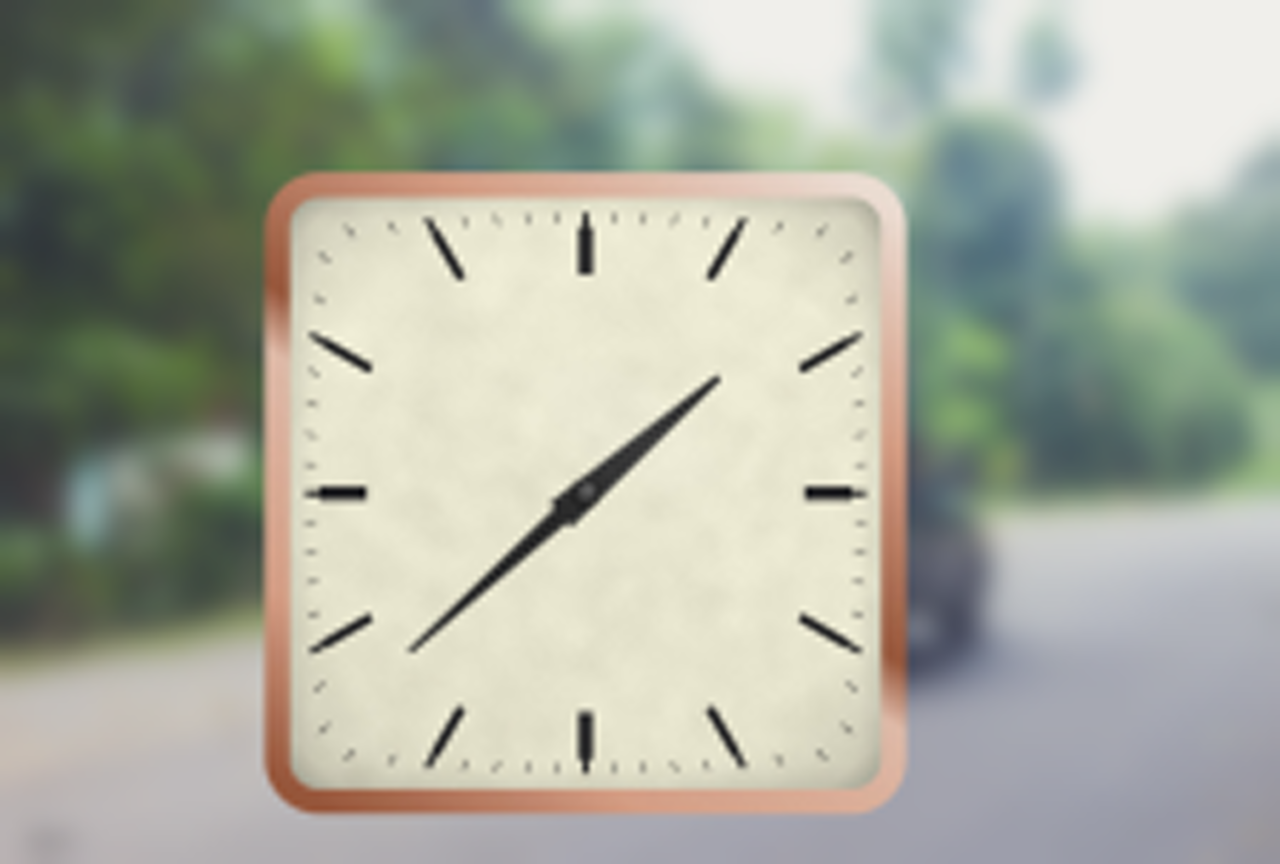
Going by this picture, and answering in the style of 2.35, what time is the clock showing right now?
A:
1.38
